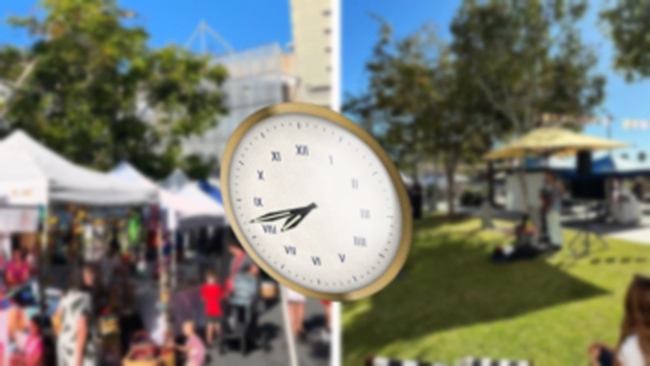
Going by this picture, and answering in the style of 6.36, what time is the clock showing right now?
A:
7.42
